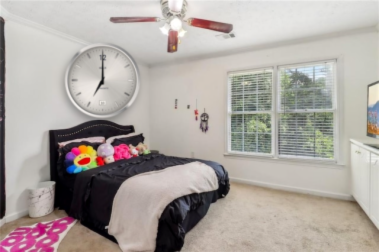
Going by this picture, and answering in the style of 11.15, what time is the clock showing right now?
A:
7.00
